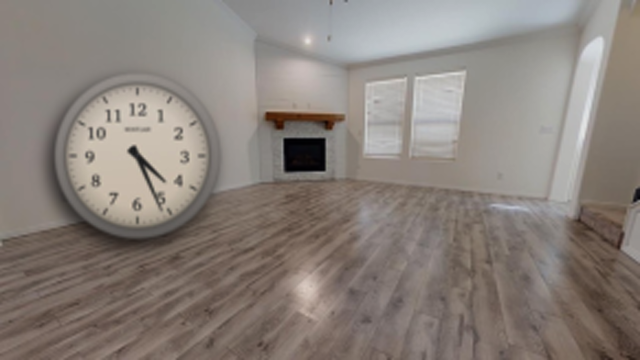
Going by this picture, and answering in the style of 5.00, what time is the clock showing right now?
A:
4.26
